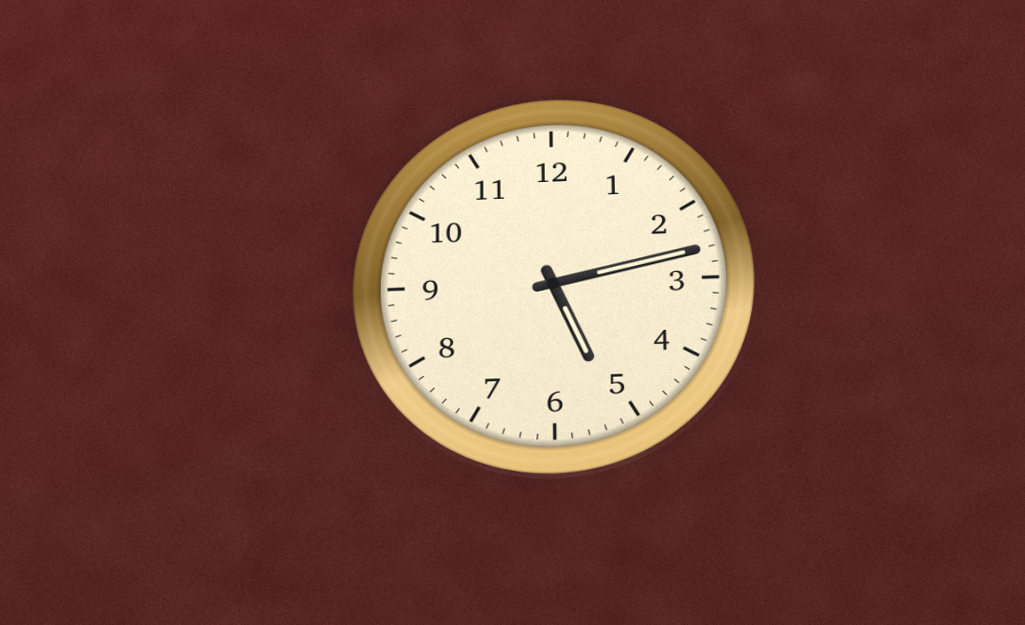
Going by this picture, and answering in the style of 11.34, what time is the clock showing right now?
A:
5.13
